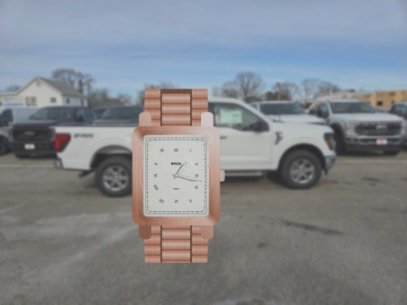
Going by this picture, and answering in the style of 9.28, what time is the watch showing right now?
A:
1.17
